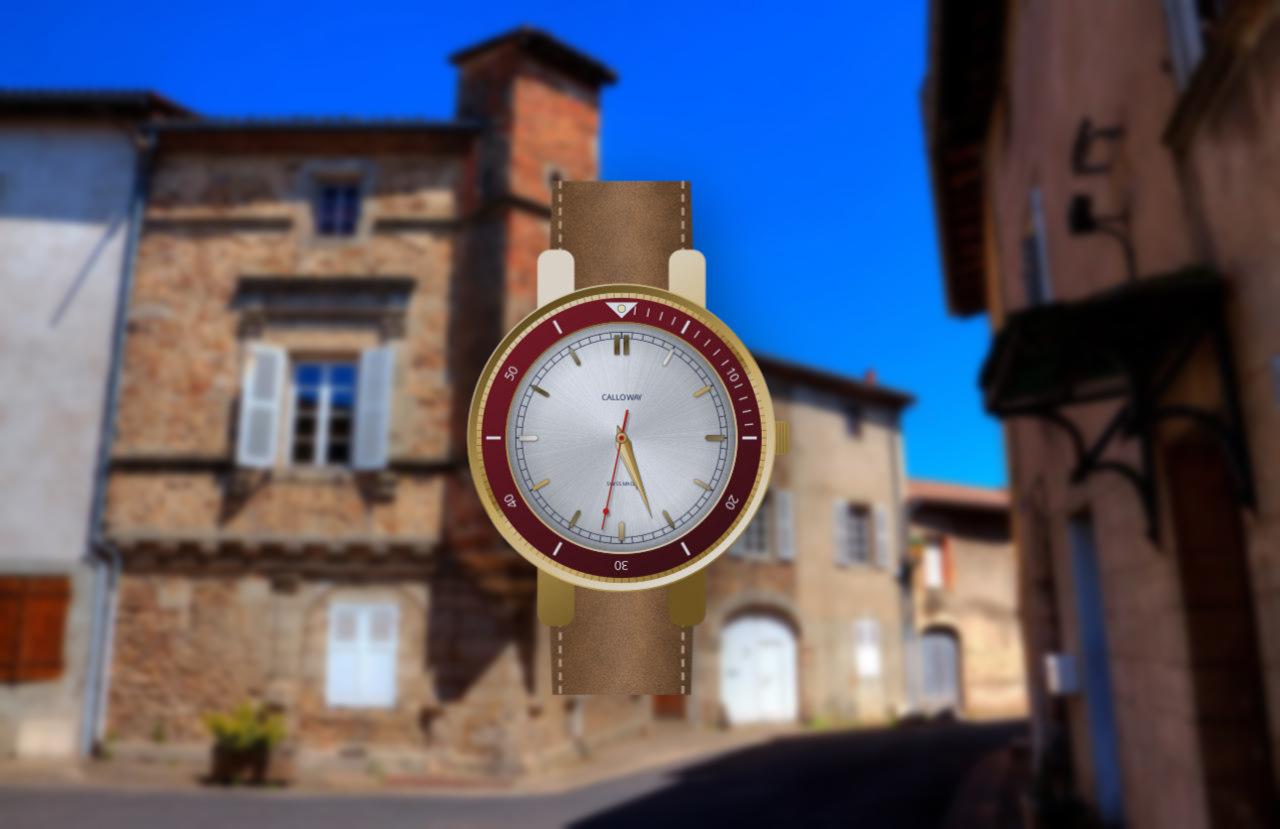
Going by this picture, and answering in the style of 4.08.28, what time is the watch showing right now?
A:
5.26.32
